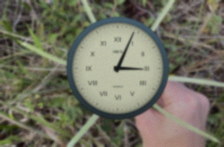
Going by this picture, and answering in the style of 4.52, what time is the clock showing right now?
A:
3.04
